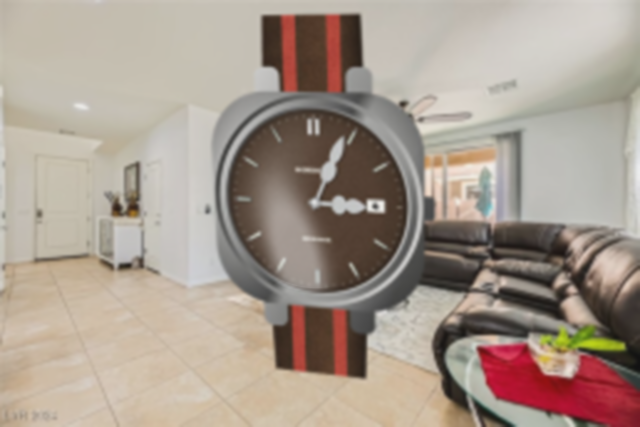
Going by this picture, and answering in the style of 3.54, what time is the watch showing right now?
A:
3.04
